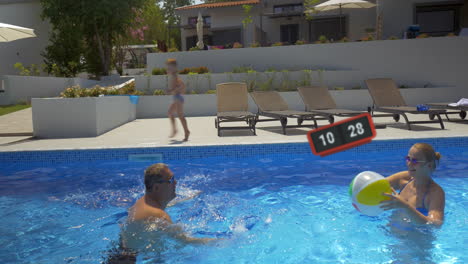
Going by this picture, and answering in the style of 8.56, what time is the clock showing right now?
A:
10.28
